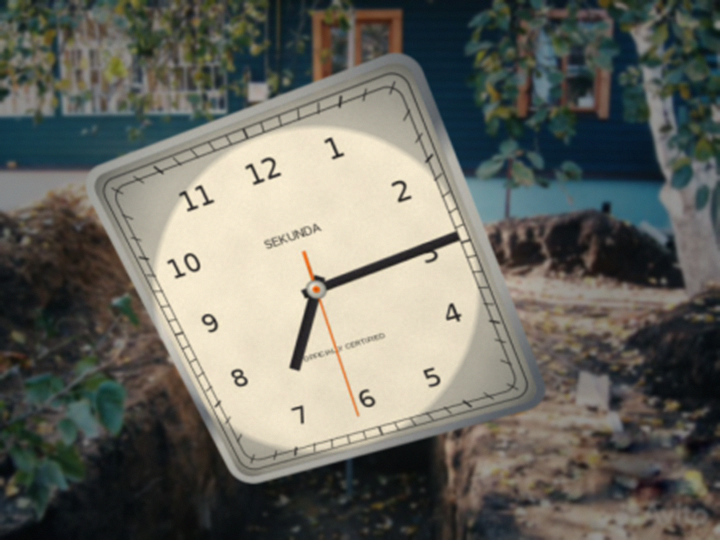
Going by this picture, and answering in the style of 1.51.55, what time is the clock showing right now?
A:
7.14.31
